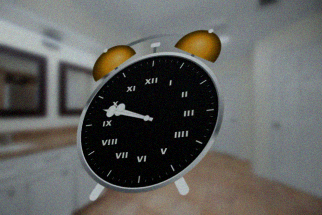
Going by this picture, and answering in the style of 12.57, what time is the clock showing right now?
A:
9.48
